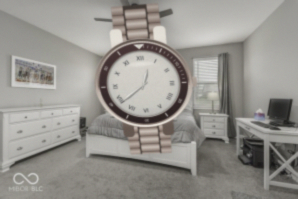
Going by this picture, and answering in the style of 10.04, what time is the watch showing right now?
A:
12.39
